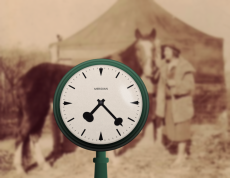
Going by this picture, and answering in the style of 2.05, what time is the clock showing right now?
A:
7.23
